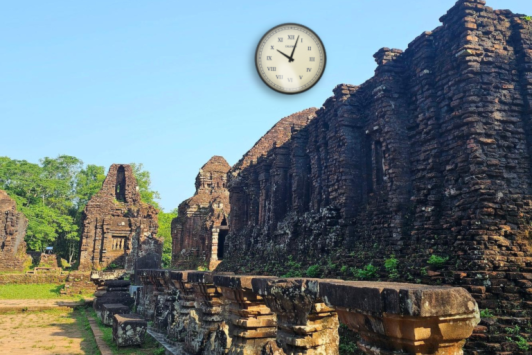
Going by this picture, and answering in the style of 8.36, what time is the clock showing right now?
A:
10.03
